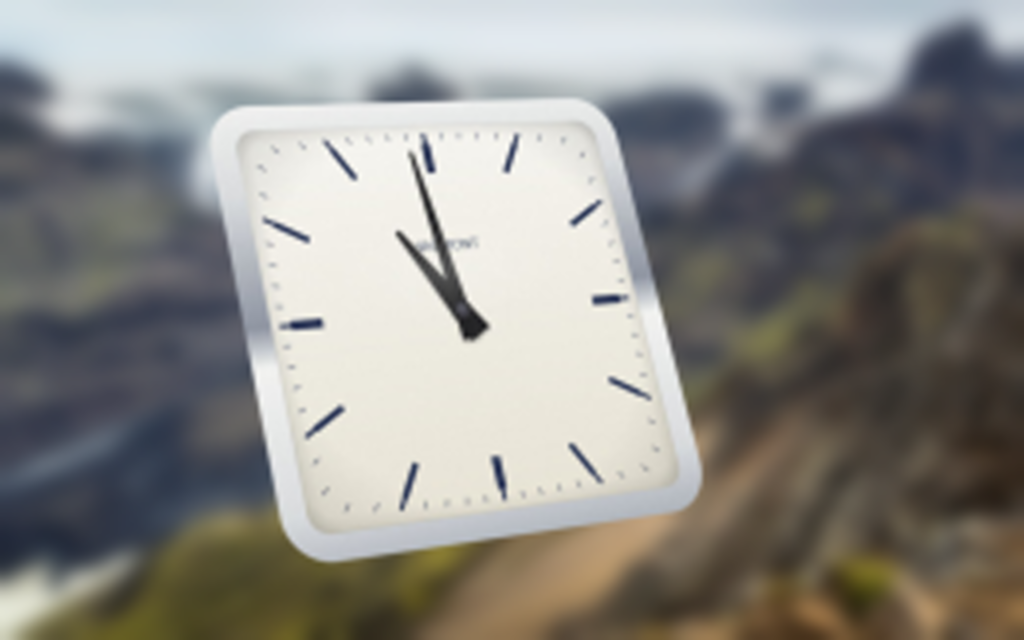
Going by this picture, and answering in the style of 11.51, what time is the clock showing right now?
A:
10.59
